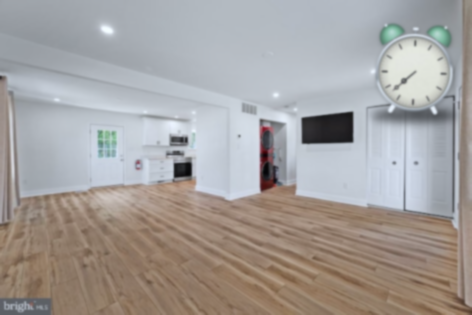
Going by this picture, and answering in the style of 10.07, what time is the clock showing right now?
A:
7.38
